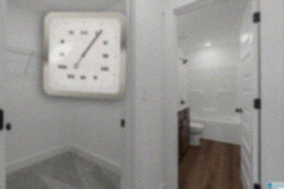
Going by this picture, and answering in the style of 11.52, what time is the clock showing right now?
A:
7.06
